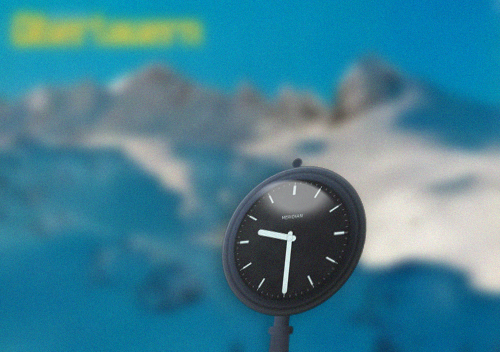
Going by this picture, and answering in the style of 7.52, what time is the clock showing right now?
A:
9.30
